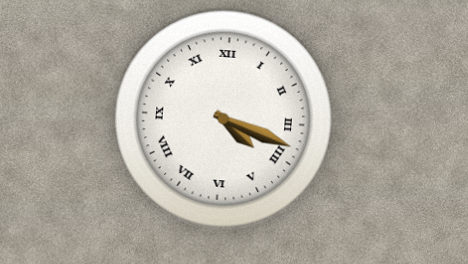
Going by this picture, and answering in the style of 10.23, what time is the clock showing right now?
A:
4.18
